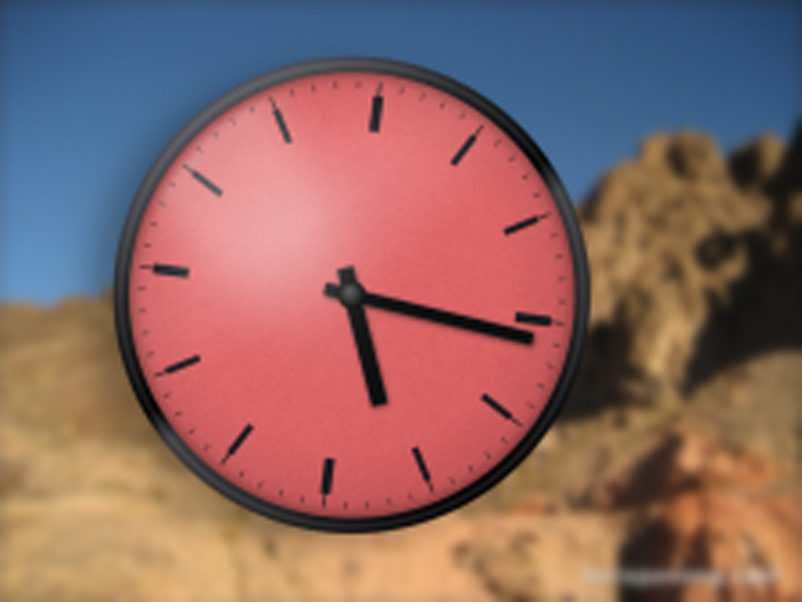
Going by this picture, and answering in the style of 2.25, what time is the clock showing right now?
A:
5.16
